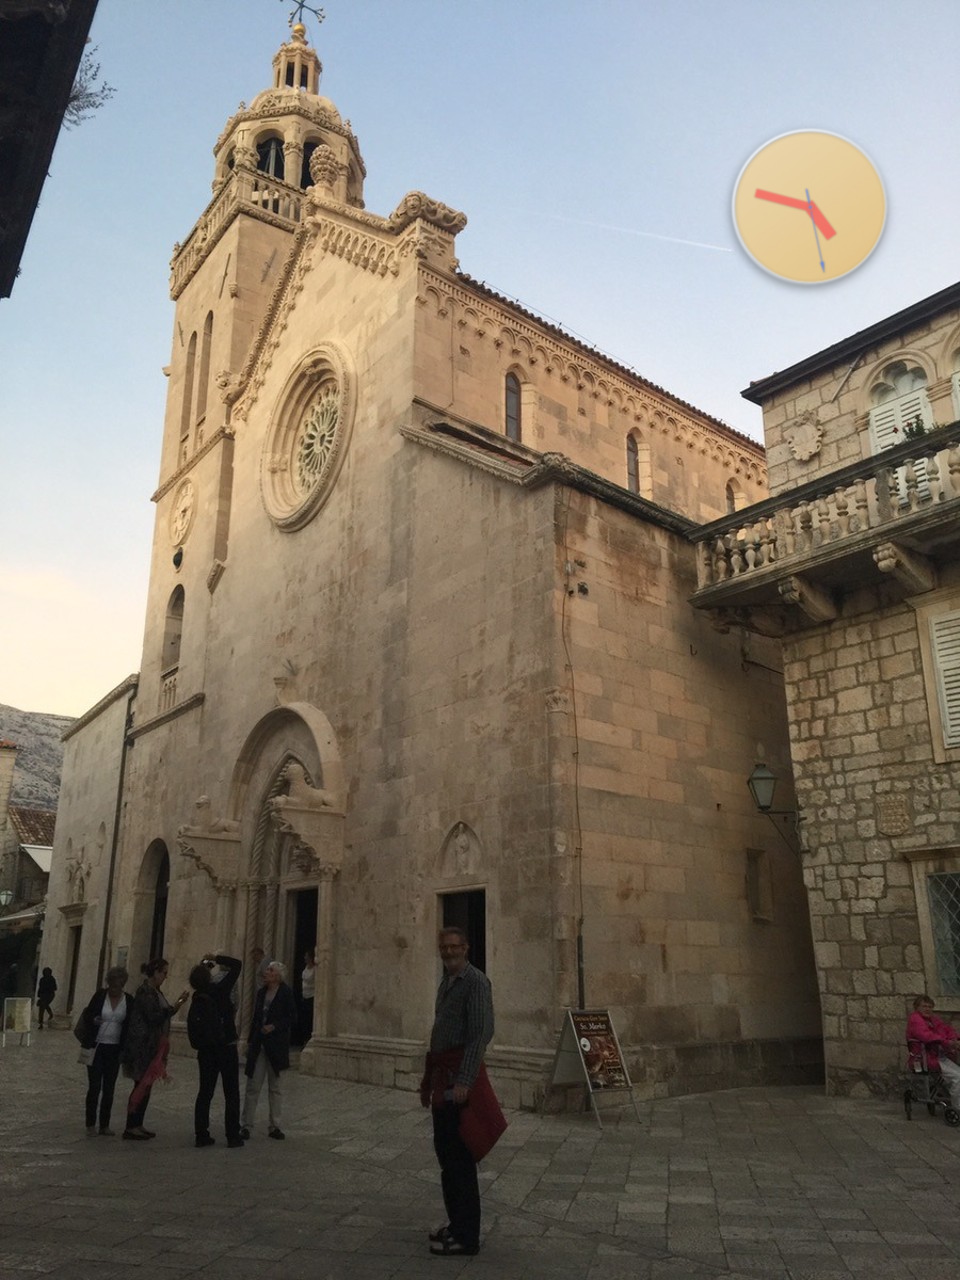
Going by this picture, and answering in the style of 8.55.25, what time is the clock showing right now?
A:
4.47.28
